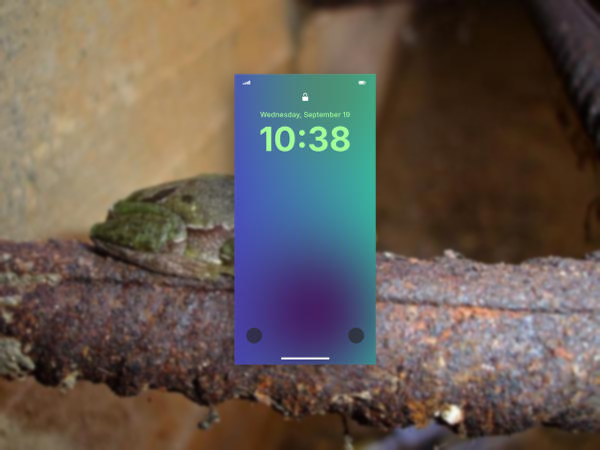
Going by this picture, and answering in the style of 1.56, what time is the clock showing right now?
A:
10.38
